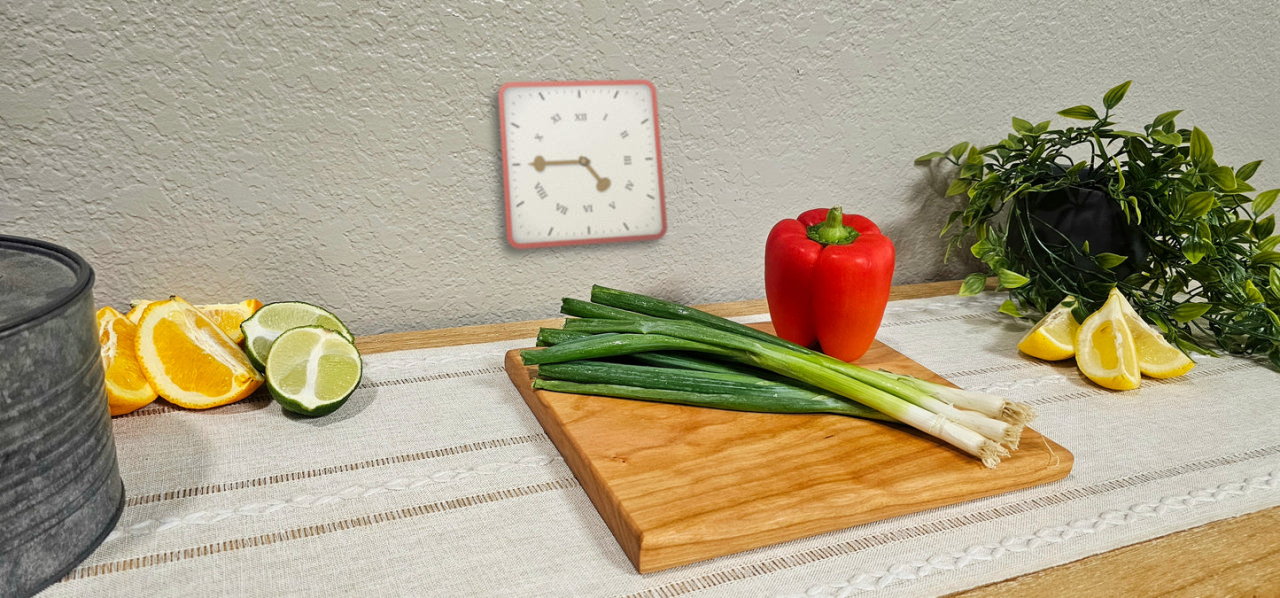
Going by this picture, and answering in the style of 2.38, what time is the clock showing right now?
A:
4.45
